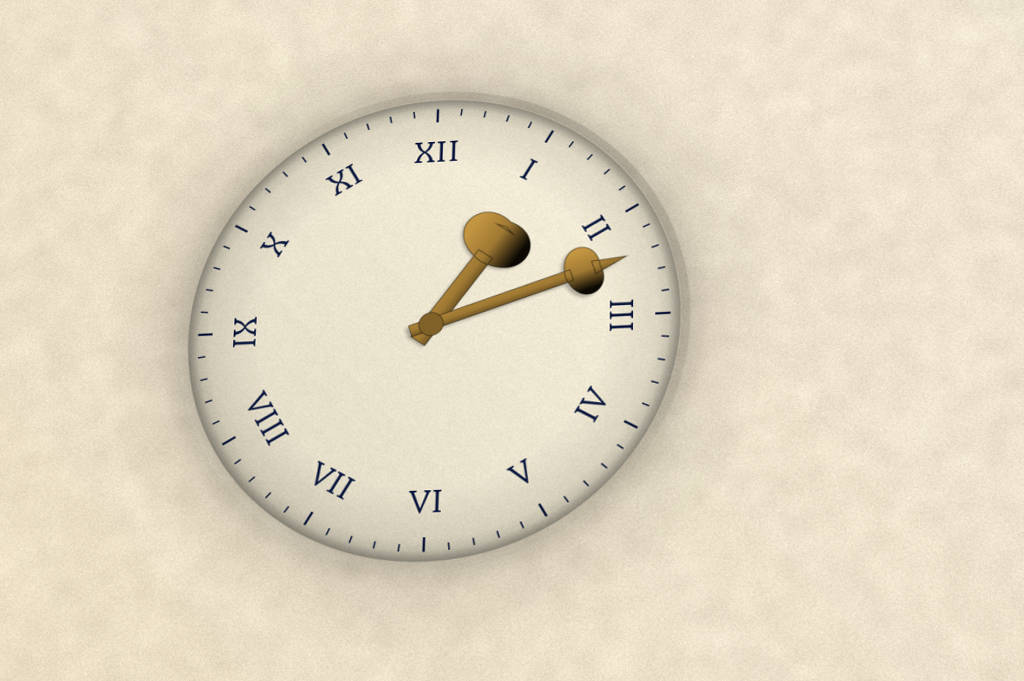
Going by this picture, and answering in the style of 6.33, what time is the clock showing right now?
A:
1.12
